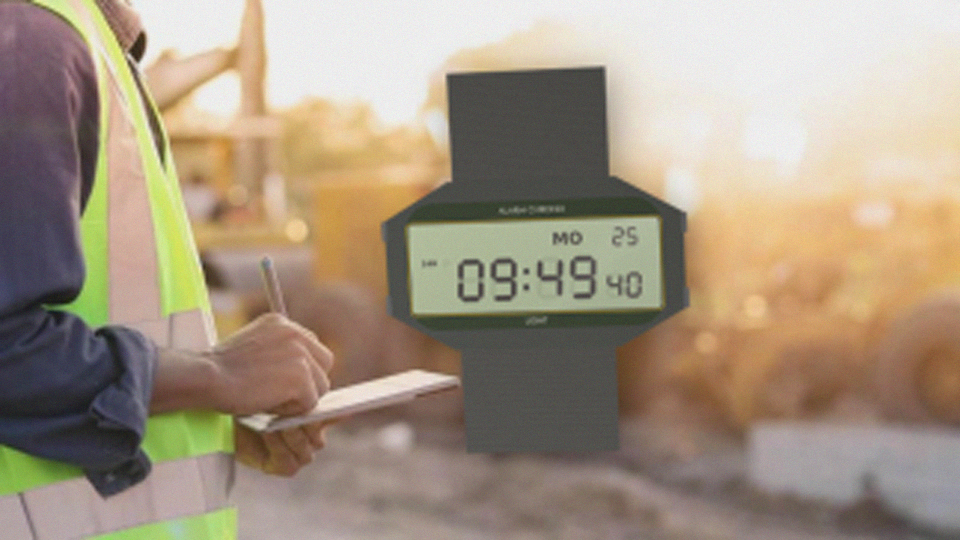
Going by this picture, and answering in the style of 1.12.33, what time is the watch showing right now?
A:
9.49.40
